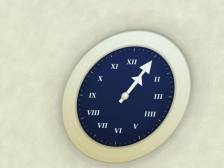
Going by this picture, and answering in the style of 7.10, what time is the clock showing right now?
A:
1.05
